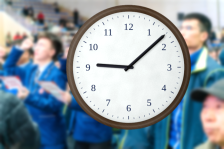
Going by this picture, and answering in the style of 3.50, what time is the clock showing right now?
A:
9.08
